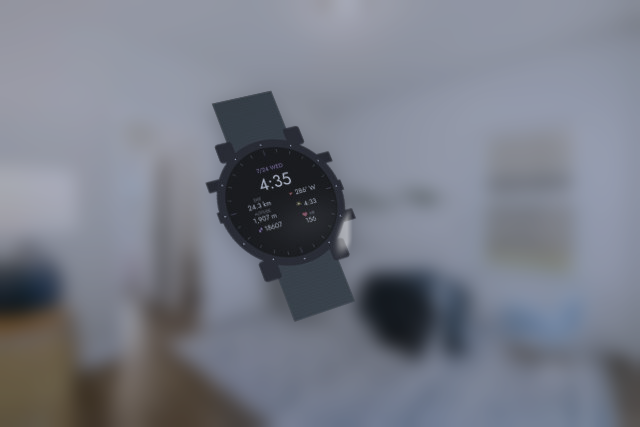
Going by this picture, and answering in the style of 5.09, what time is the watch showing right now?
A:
4.35
